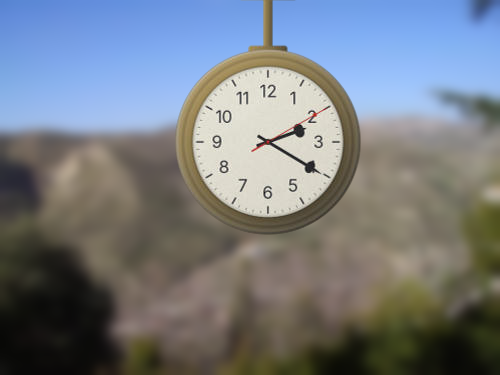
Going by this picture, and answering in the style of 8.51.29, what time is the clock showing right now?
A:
2.20.10
